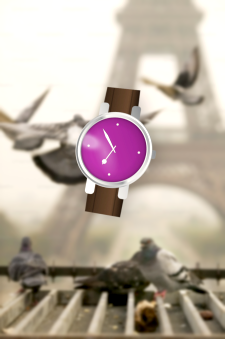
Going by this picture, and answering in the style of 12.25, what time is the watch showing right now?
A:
6.54
